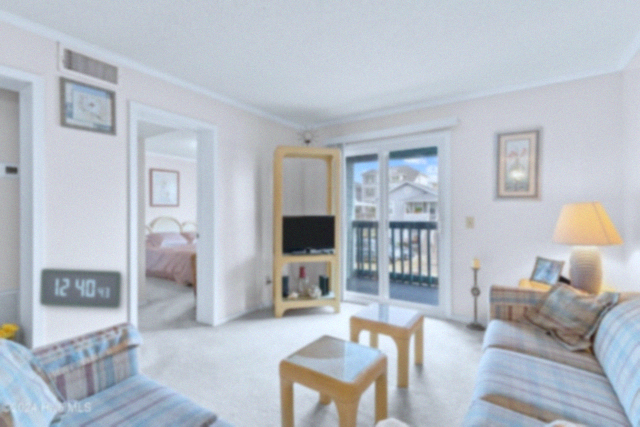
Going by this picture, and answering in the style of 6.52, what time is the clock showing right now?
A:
12.40
